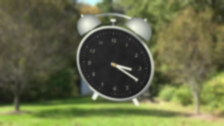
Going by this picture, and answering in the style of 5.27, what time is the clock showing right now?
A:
3.20
